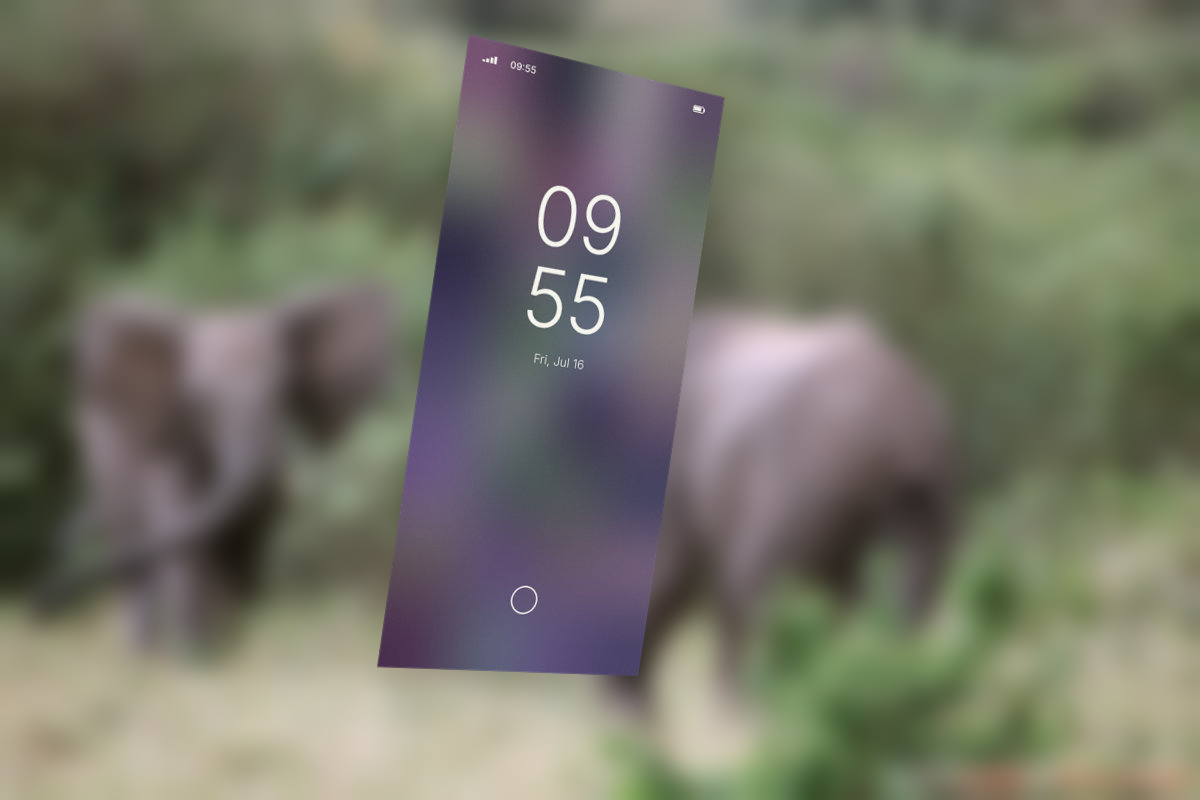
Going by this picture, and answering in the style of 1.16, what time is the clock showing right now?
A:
9.55
